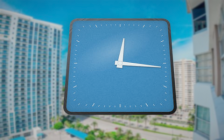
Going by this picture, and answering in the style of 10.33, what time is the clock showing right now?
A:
12.16
